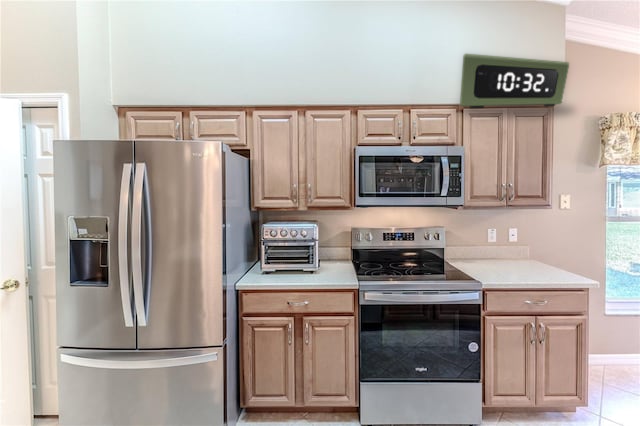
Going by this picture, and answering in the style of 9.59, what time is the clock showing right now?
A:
10.32
